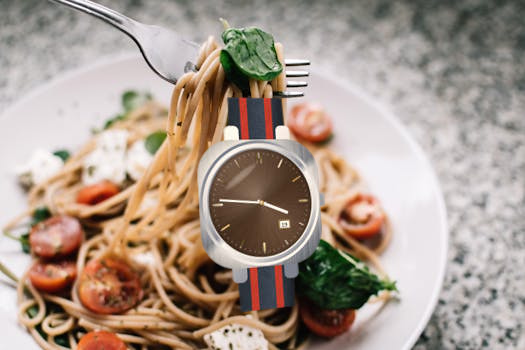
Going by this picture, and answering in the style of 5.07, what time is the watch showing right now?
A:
3.46
